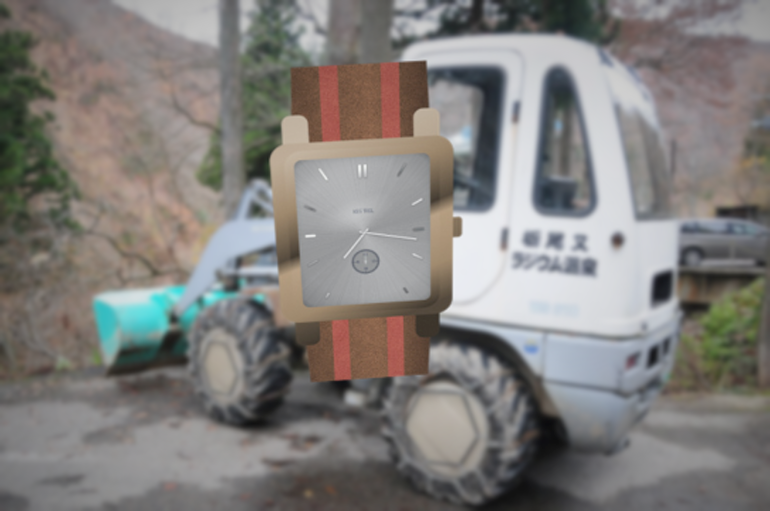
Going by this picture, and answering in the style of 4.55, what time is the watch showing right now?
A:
7.17
